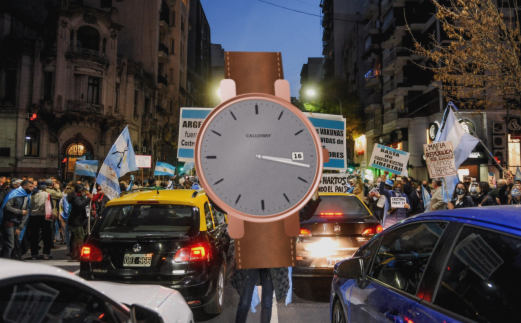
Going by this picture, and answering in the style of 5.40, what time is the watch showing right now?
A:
3.17
